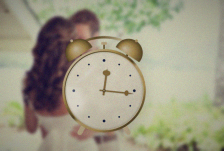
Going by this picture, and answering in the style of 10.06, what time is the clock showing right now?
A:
12.16
